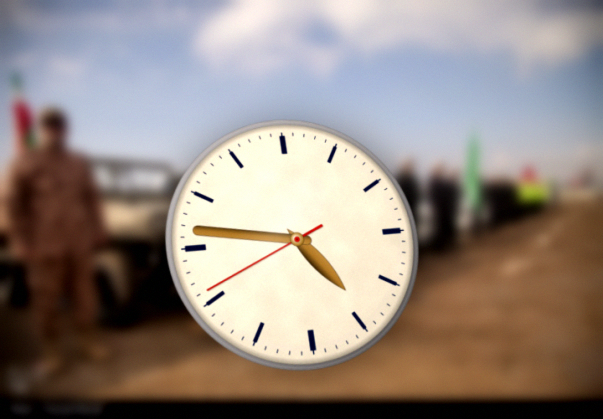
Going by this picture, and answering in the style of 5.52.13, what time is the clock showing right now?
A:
4.46.41
